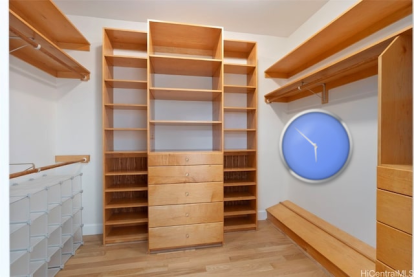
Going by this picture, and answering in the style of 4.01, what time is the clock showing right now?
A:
5.52
